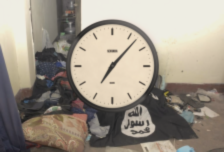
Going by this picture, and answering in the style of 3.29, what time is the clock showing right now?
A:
7.07
